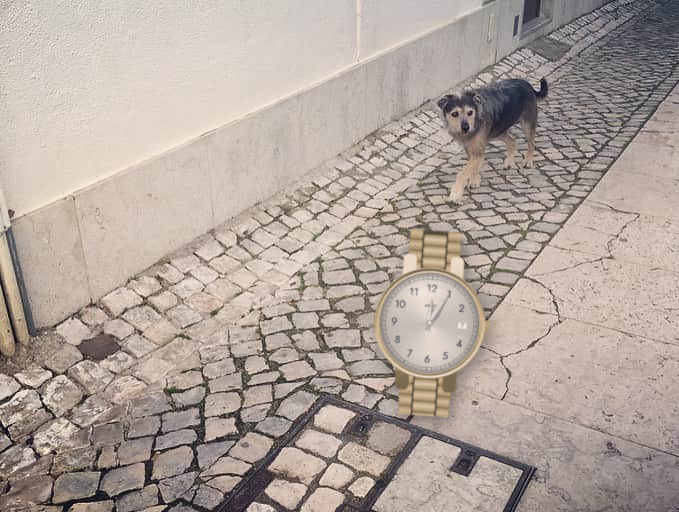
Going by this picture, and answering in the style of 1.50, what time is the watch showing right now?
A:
12.05
